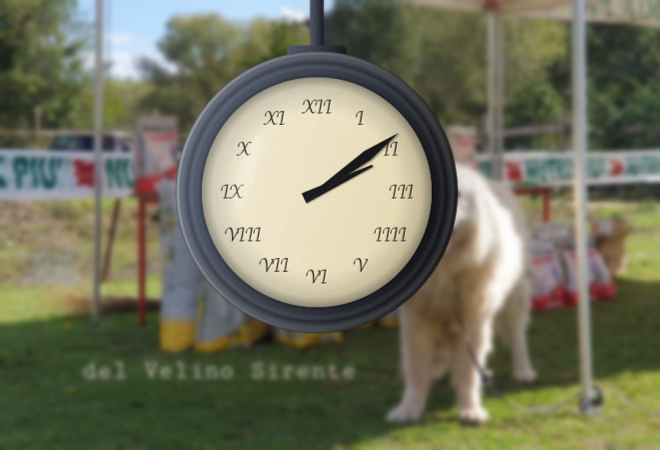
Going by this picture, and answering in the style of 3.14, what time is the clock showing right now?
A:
2.09
